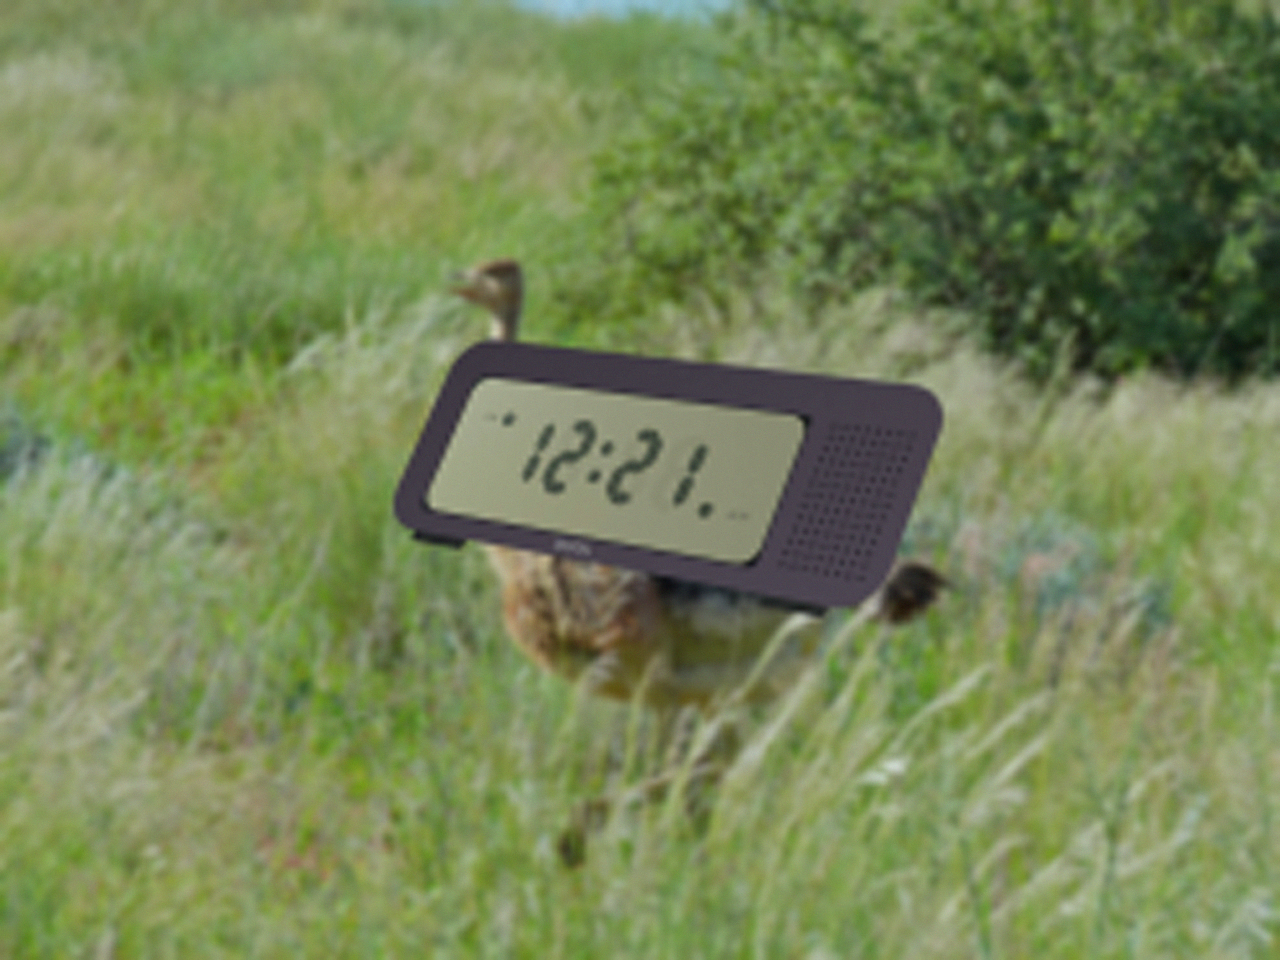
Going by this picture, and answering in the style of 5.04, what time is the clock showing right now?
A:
12.21
